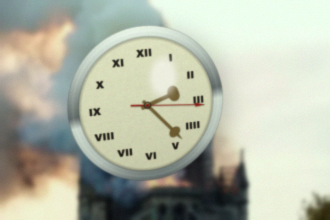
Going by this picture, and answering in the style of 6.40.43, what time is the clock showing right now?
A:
2.23.16
